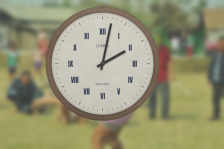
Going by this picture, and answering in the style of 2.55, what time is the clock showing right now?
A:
2.02
